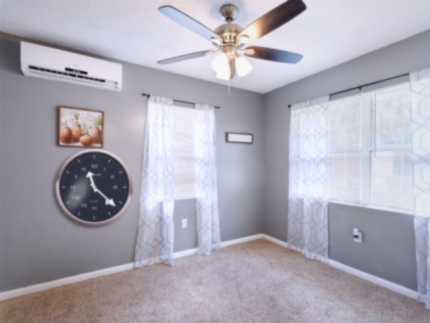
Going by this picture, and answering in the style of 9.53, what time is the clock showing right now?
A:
11.22
